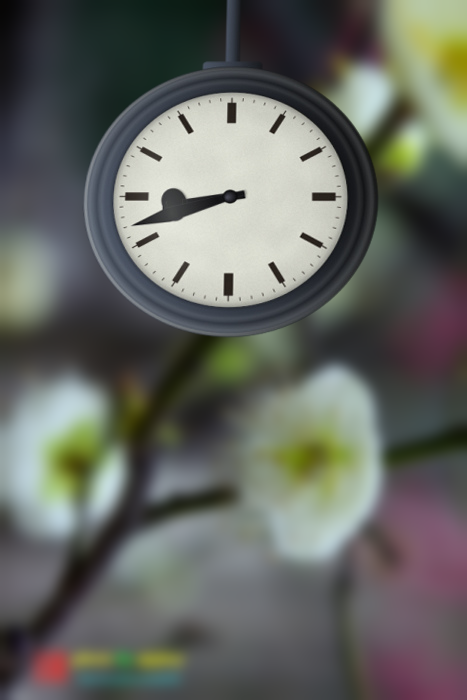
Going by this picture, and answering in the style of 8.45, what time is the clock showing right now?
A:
8.42
